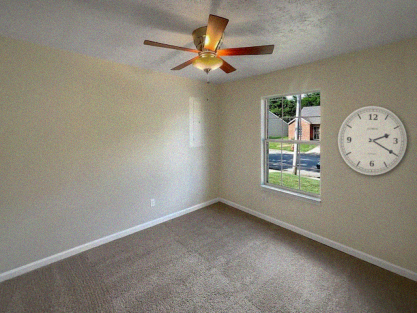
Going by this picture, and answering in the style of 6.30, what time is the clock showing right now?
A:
2.20
